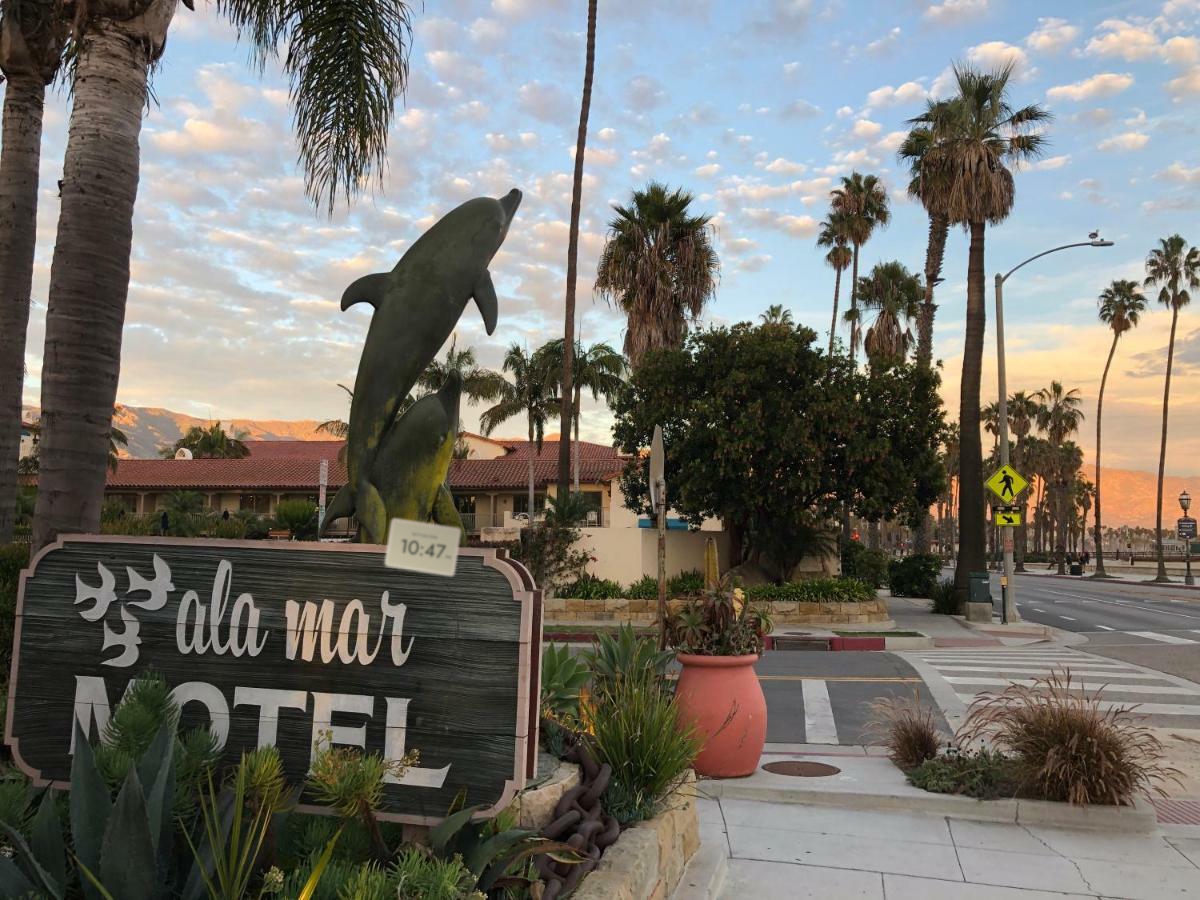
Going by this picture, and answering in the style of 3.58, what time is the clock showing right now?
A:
10.47
